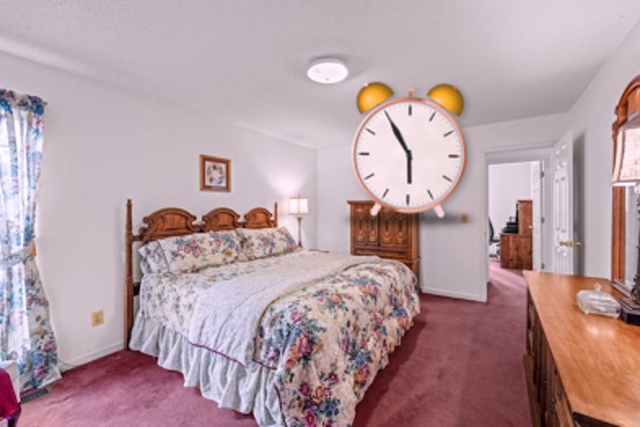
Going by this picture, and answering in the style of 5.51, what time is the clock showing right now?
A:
5.55
